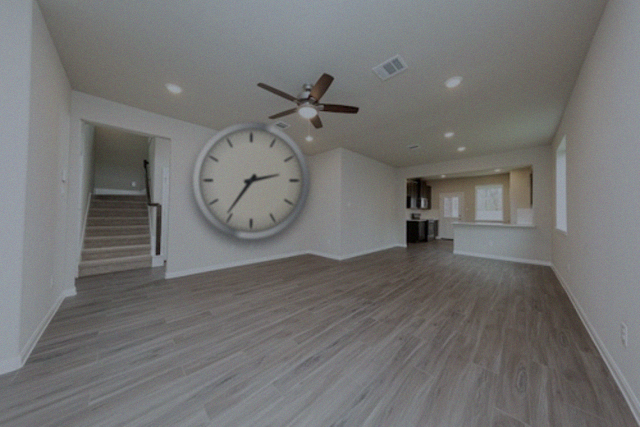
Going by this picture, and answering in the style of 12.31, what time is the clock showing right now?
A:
2.36
